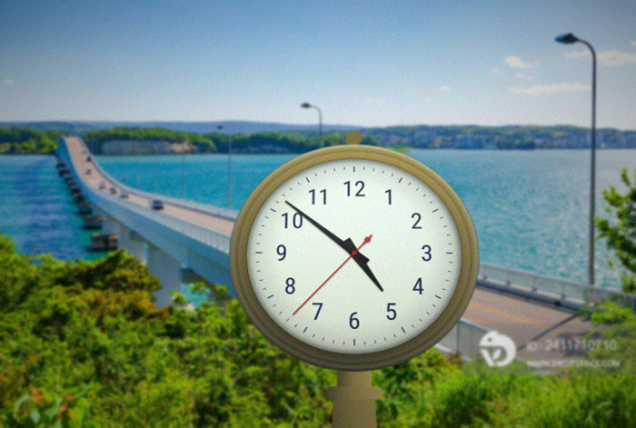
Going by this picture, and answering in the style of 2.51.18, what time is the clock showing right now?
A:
4.51.37
